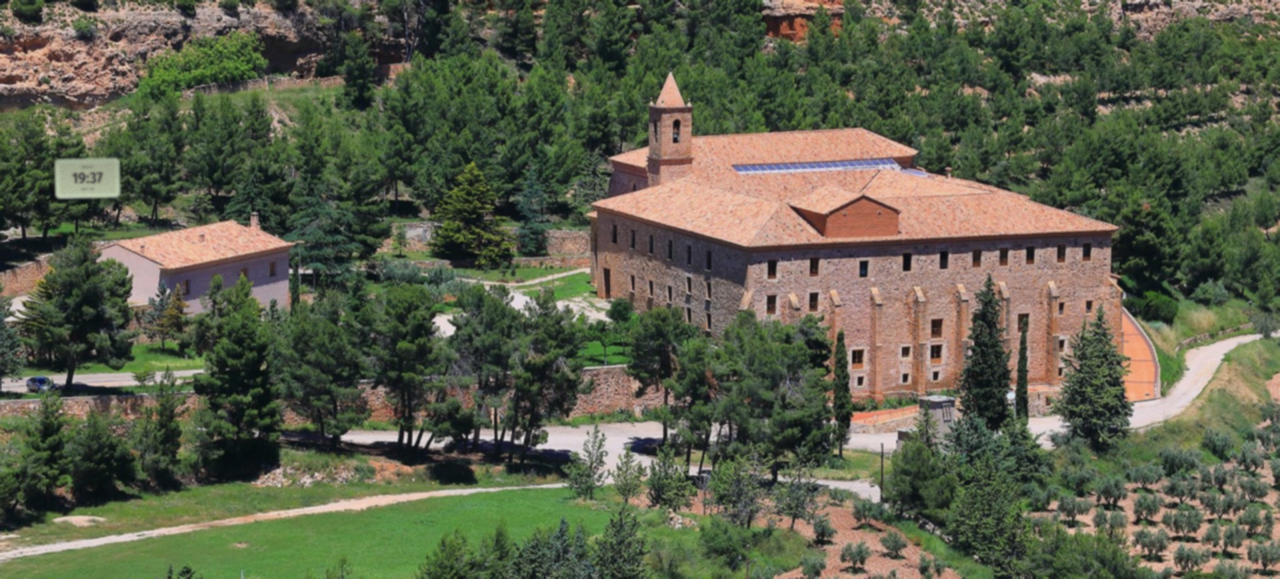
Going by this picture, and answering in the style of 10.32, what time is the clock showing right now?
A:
19.37
